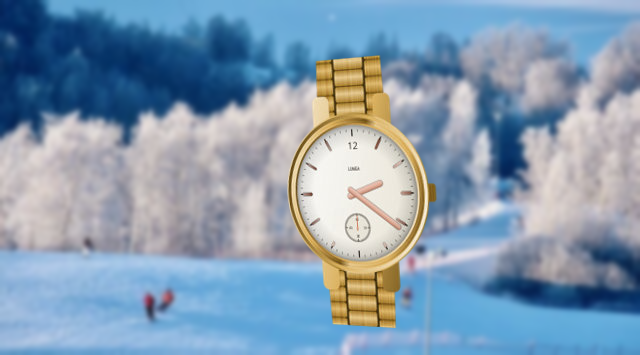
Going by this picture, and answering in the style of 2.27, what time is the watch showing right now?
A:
2.21
